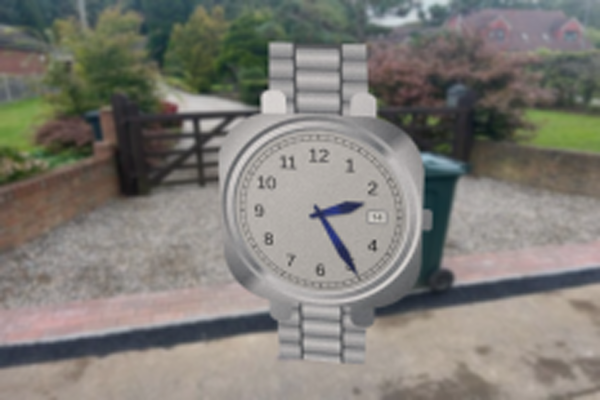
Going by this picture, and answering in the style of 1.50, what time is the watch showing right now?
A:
2.25
